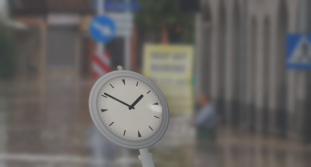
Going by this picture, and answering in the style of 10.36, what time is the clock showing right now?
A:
1.51
